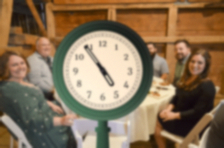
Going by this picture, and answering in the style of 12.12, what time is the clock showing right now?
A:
4.54
